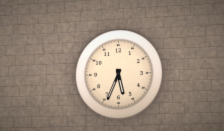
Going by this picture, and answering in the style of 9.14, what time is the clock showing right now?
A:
5.34
